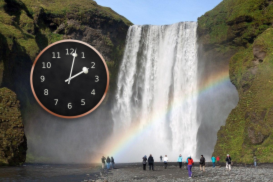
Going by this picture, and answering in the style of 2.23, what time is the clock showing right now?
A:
2.02
